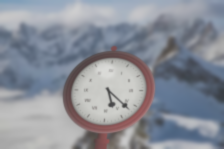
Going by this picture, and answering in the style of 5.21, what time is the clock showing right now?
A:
5.22
